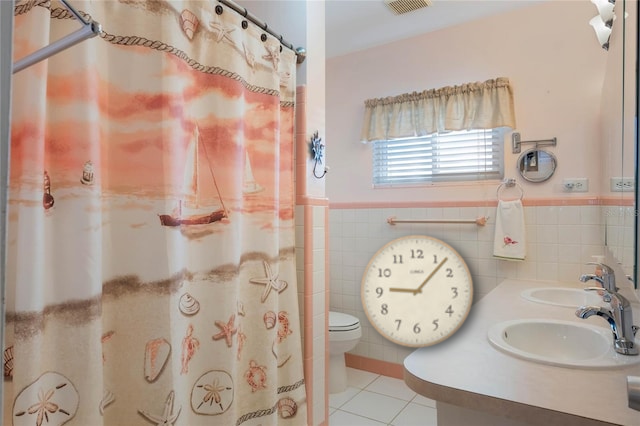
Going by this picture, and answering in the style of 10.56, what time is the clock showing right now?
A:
9.07
